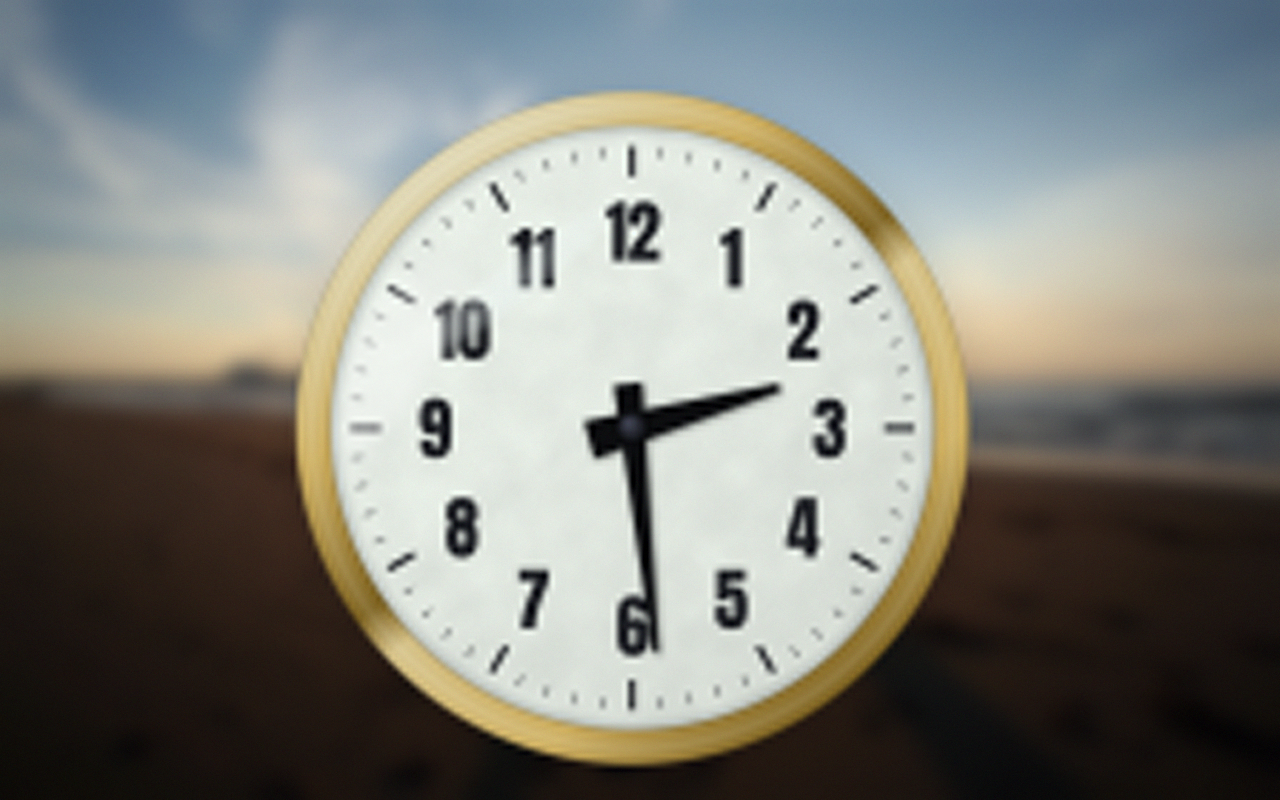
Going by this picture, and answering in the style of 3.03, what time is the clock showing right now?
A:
2.29
